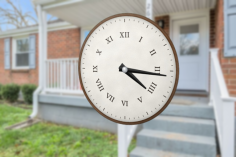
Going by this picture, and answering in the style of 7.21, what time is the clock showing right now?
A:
4.16
